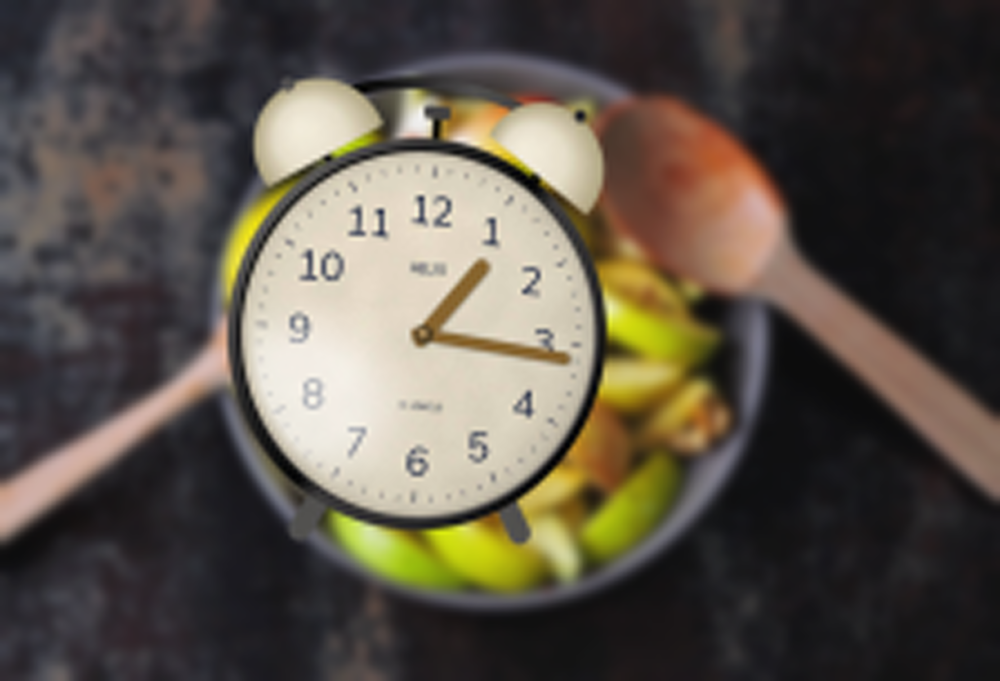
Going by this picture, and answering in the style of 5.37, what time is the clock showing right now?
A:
1.16
